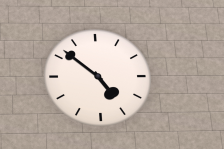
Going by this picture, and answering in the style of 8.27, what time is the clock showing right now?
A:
4.52
